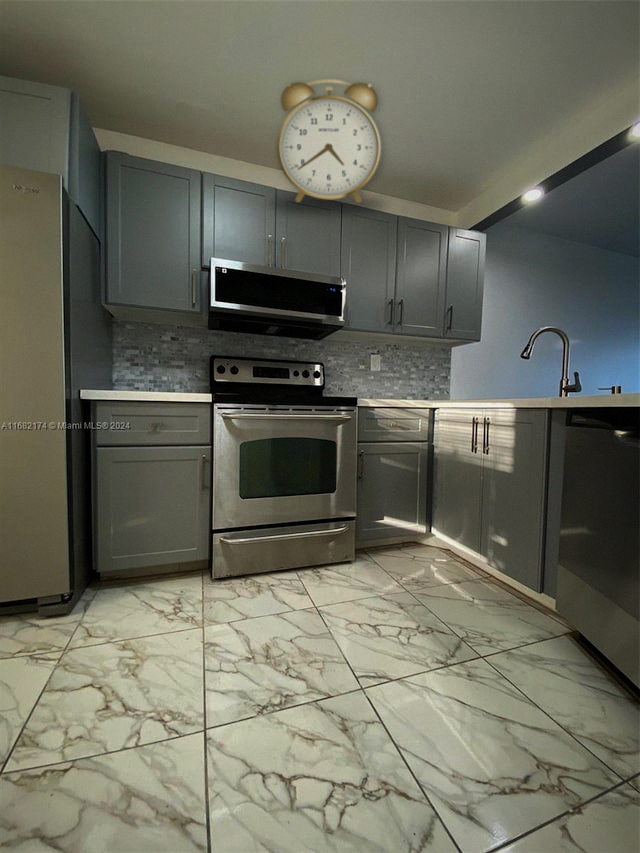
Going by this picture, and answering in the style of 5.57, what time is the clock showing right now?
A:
4.39
